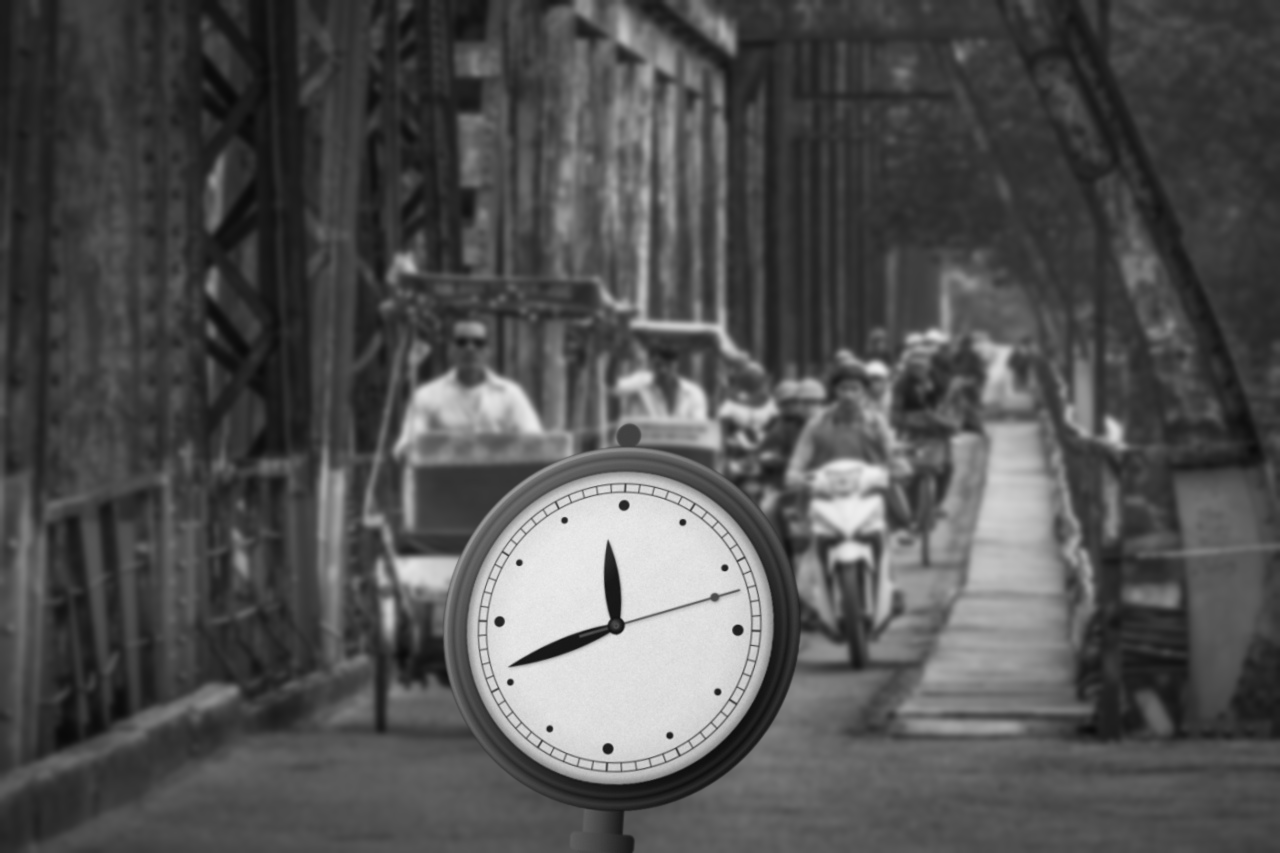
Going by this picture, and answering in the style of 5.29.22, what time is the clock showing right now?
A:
11.41.12
